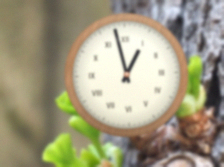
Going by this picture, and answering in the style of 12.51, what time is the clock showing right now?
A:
12.58
